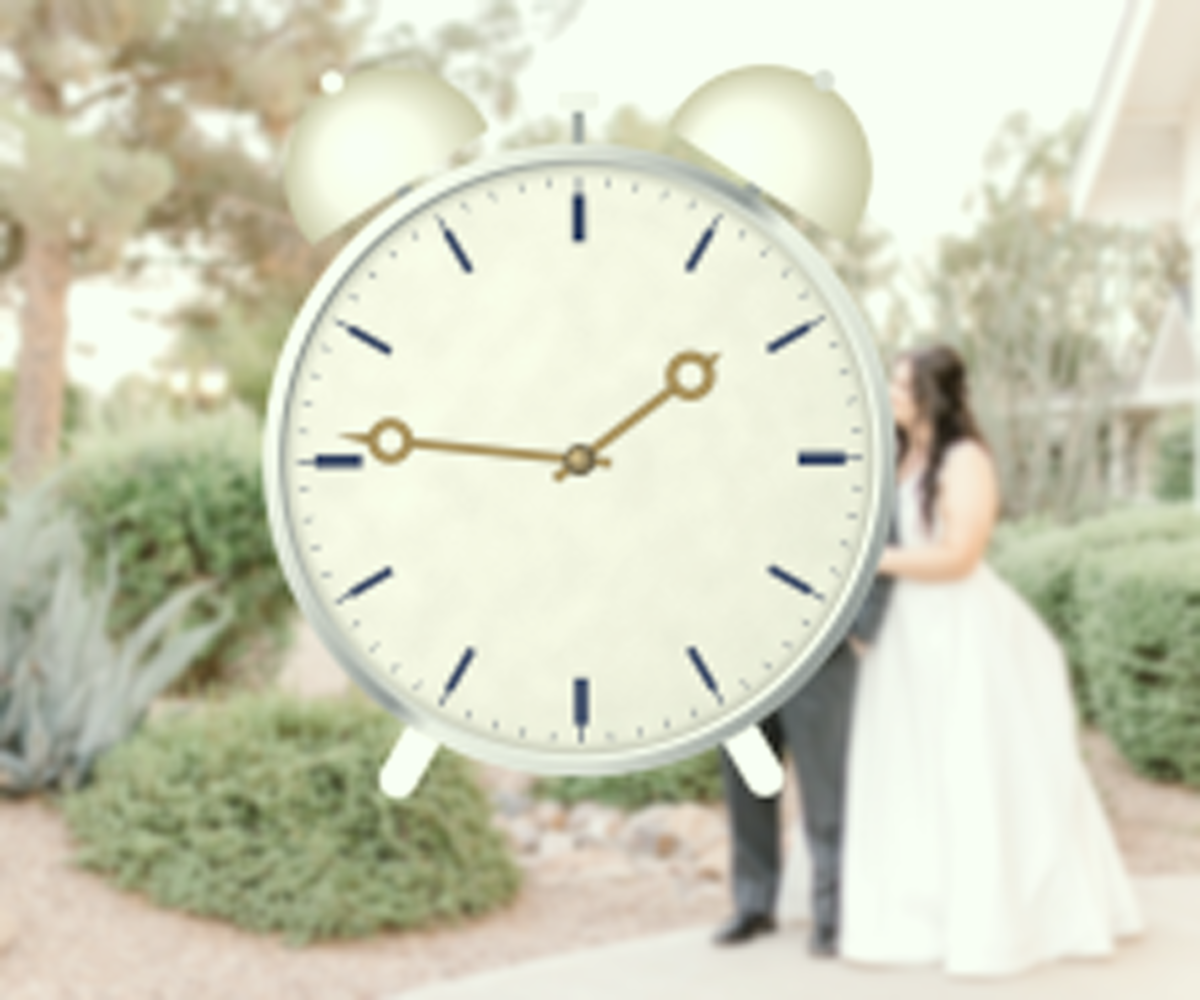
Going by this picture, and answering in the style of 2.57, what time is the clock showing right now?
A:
1.46
